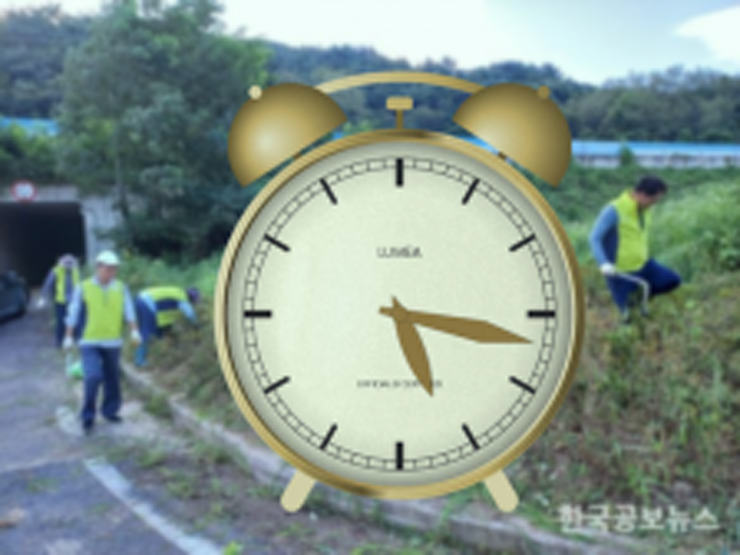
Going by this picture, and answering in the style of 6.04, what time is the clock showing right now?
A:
5.17
